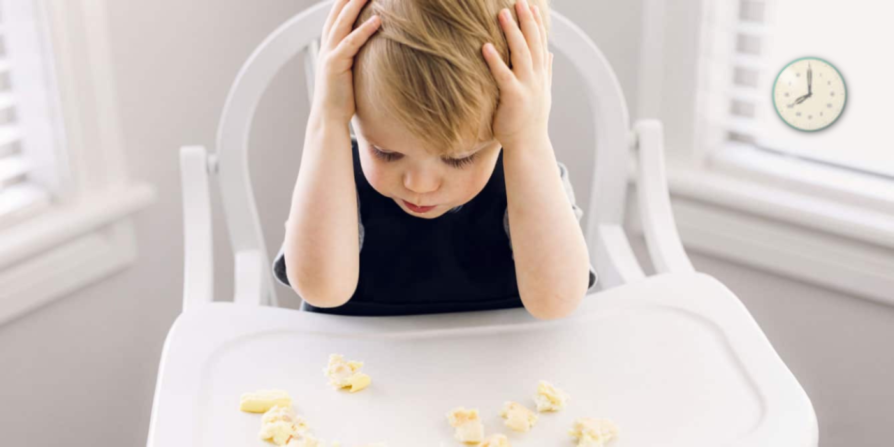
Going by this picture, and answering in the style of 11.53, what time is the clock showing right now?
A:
8.00
